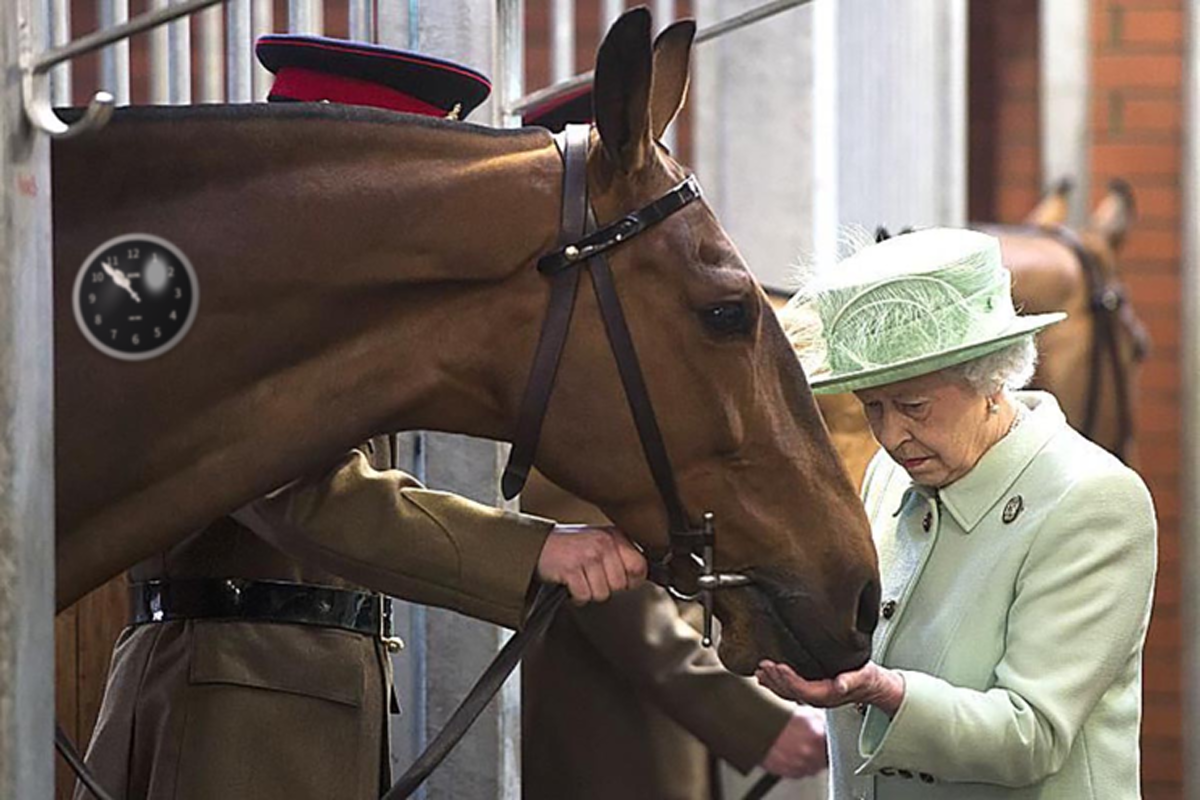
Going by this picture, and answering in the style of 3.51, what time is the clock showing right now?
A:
10.53
